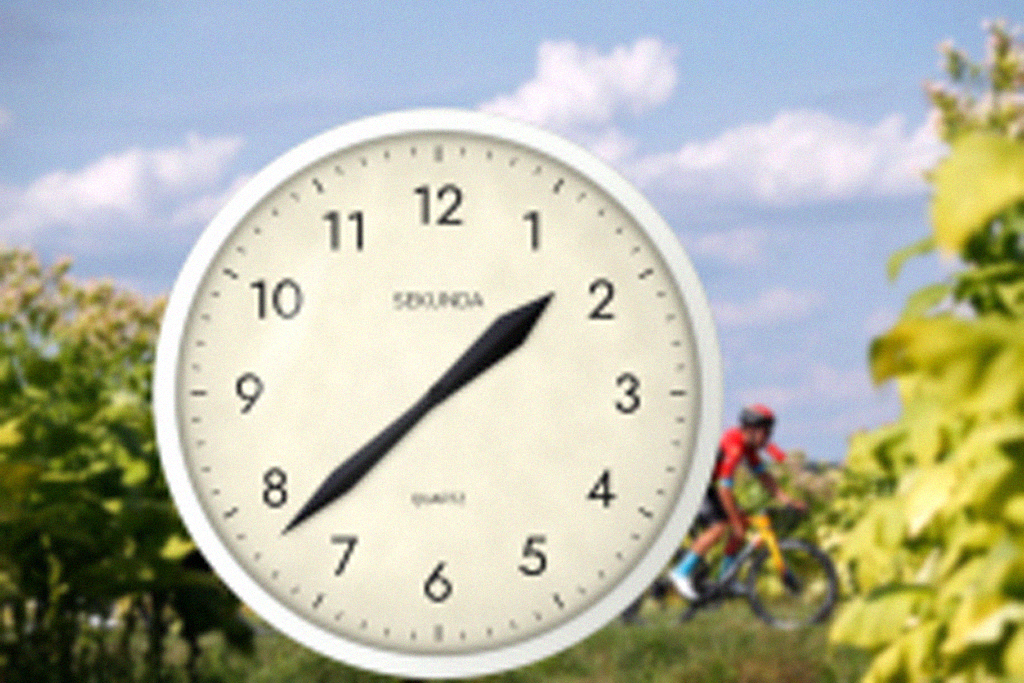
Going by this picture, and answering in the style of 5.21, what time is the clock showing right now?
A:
1.38
